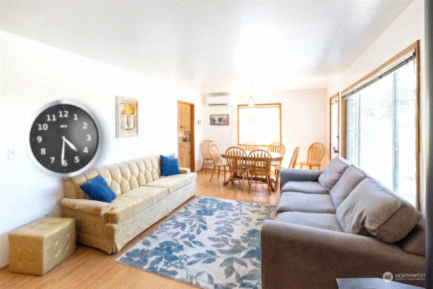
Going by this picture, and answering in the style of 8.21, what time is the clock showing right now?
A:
4.31
